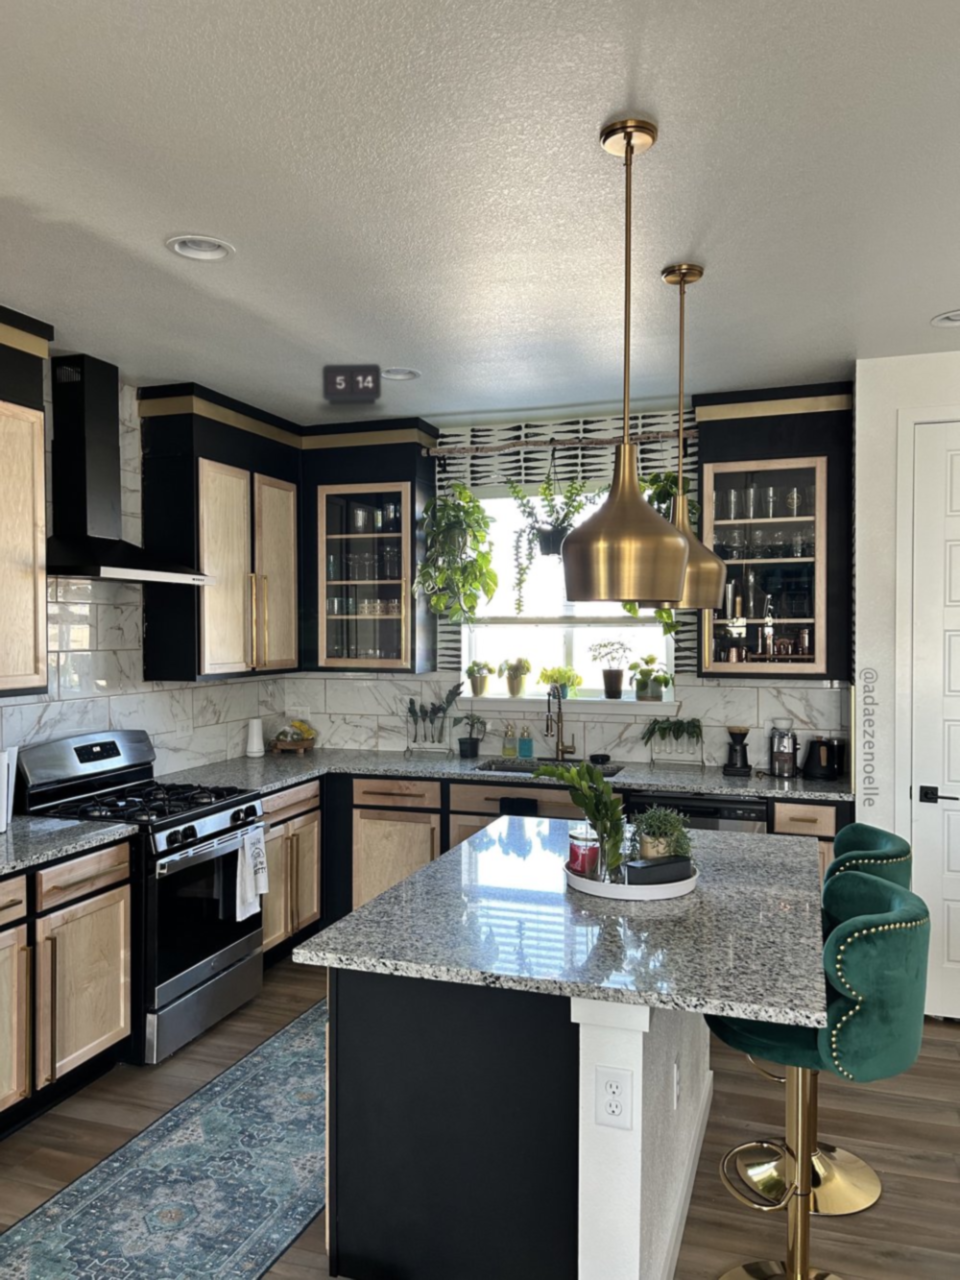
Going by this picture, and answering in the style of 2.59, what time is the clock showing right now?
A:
5.14
